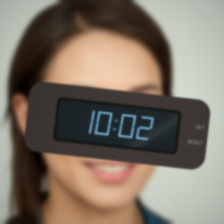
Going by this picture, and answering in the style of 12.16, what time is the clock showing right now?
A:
10.02
